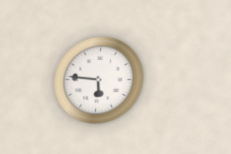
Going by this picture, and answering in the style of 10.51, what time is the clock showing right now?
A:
5.46
